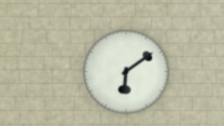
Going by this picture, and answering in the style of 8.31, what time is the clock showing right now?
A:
6.09
